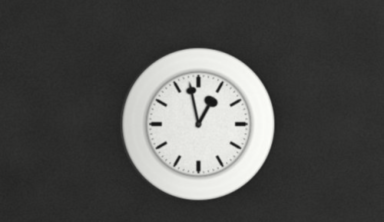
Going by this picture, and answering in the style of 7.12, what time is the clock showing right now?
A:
12.58
